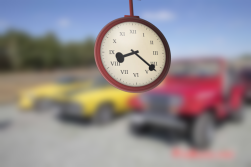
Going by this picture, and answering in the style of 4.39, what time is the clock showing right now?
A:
8.22
